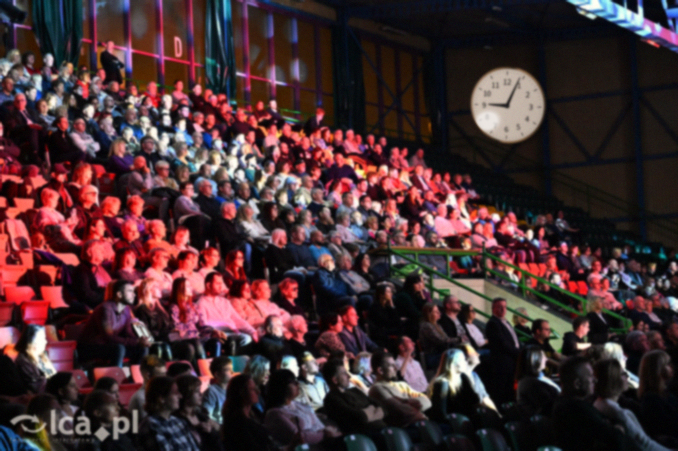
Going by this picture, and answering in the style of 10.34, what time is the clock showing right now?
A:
9.04
